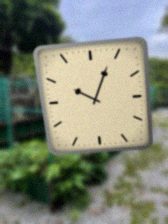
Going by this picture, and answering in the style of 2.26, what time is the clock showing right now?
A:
10.04
